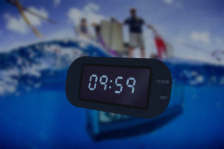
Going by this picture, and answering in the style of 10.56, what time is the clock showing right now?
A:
9.59
